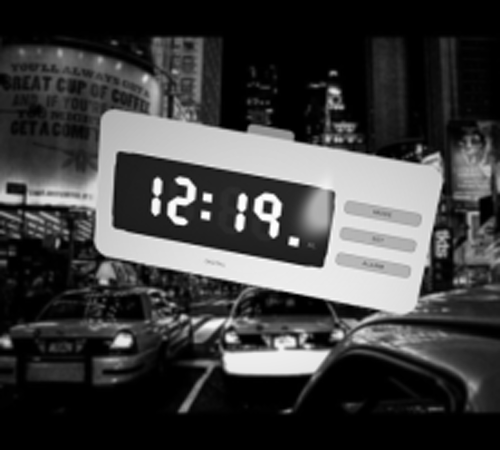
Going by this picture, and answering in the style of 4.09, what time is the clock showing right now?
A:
12.19
